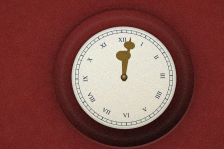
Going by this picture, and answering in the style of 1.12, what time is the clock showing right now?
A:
12.02
